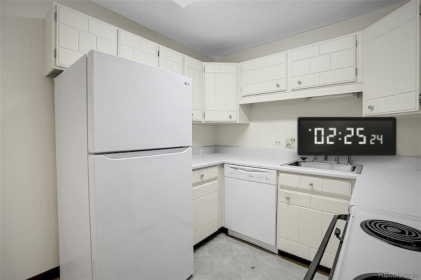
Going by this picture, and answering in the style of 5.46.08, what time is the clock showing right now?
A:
2.25.24
